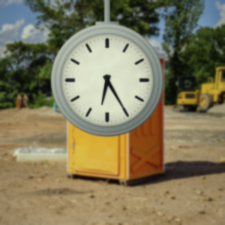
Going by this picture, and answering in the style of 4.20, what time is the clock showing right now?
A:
6.25
